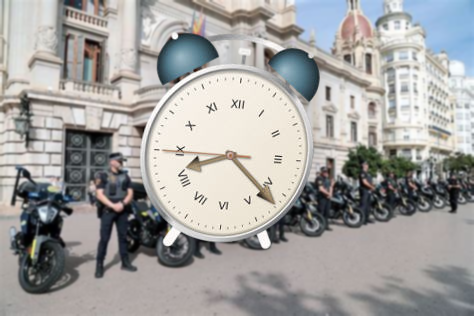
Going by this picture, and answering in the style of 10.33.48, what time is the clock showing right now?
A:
8.21.45
